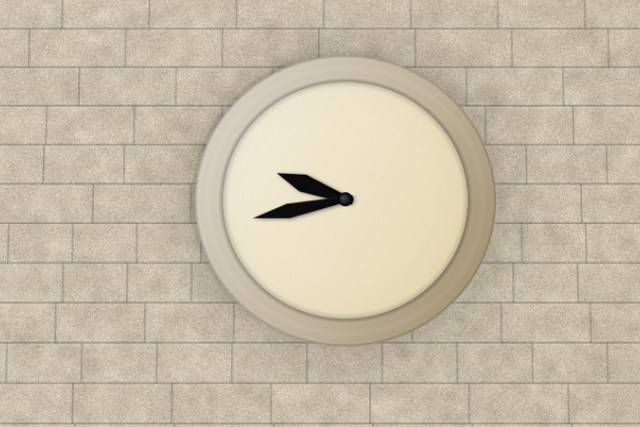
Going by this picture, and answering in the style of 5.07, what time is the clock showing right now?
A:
9.43
